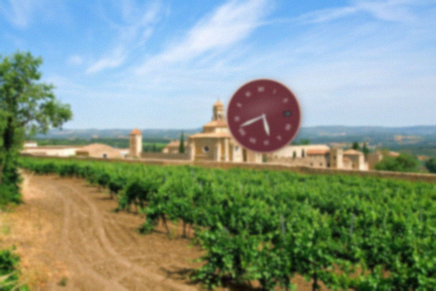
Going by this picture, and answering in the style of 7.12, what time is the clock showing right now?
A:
5.42
